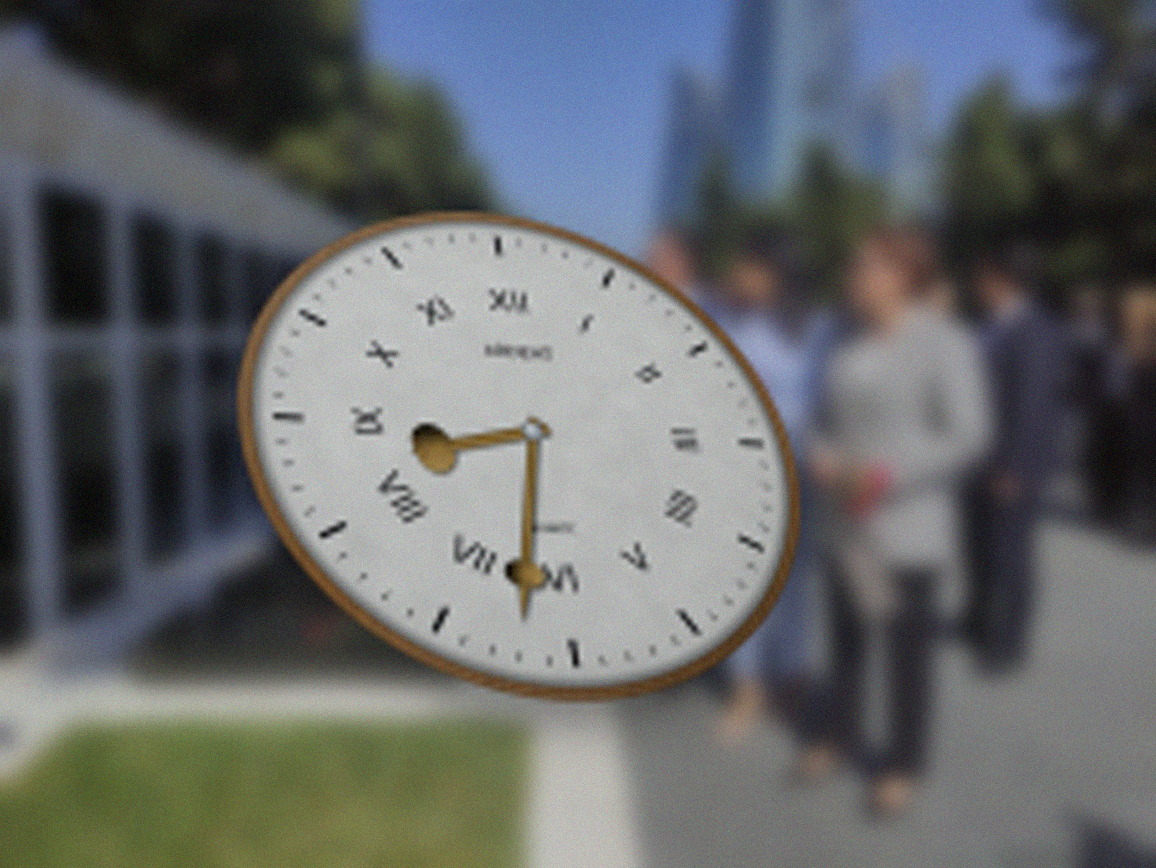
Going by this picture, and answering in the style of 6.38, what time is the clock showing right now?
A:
8.32
